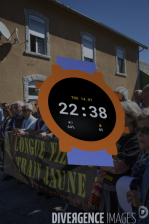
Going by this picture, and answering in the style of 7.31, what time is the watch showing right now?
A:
22.38
